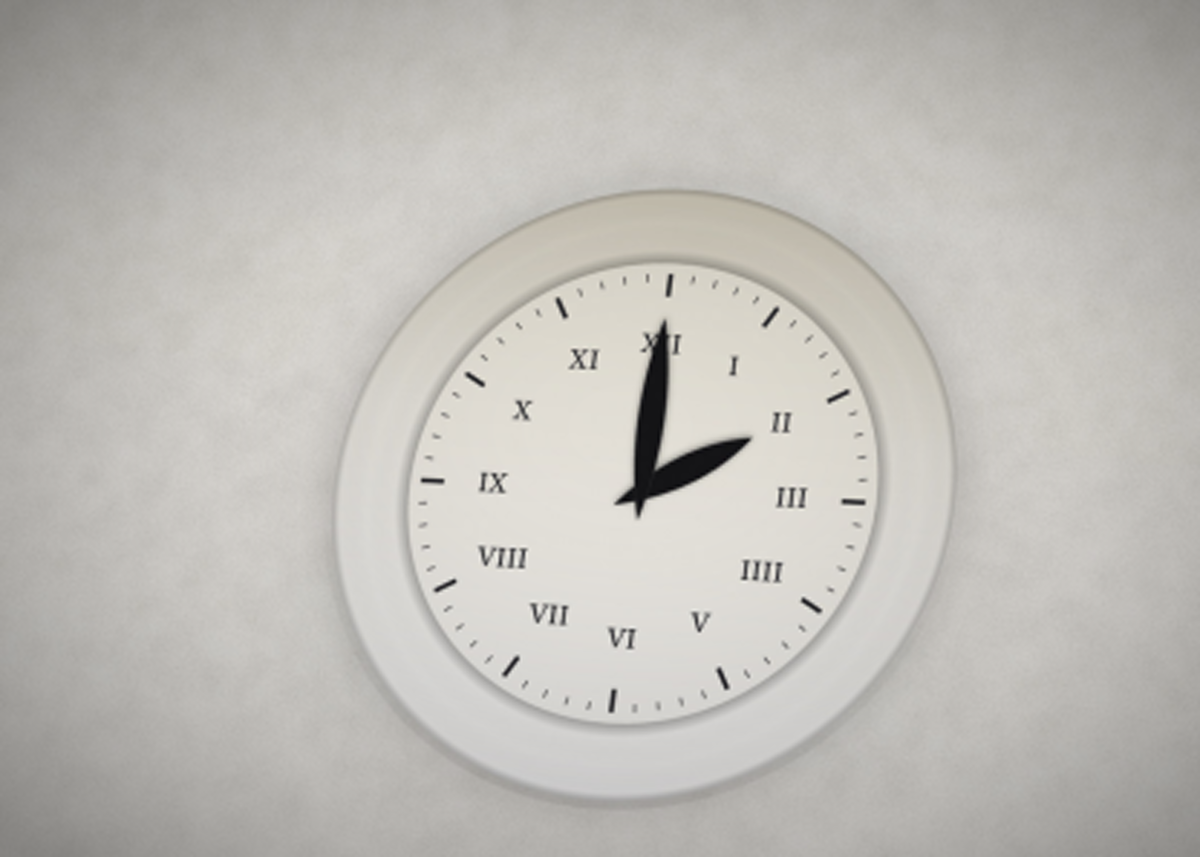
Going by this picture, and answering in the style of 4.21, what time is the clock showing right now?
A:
2.00
